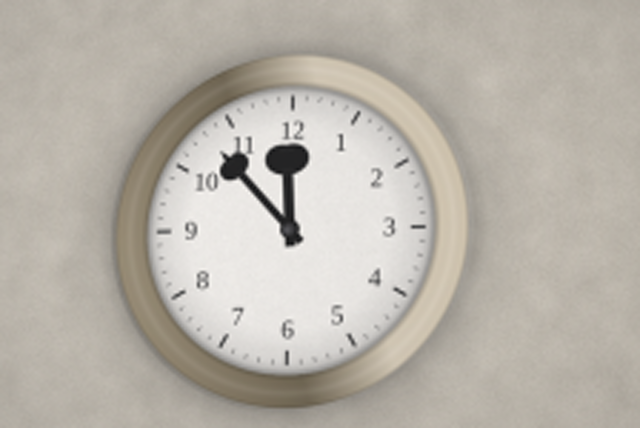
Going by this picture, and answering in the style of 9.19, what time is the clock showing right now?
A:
11.53
